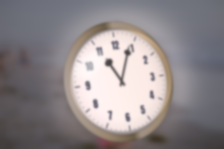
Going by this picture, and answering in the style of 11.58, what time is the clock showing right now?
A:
11.04
